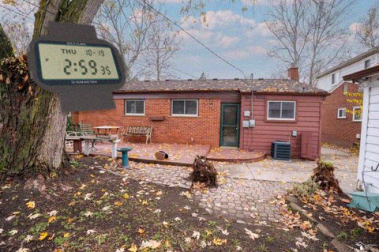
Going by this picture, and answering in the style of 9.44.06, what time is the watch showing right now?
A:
2.59.35
